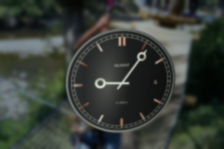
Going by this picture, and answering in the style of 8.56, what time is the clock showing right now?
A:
9.06
